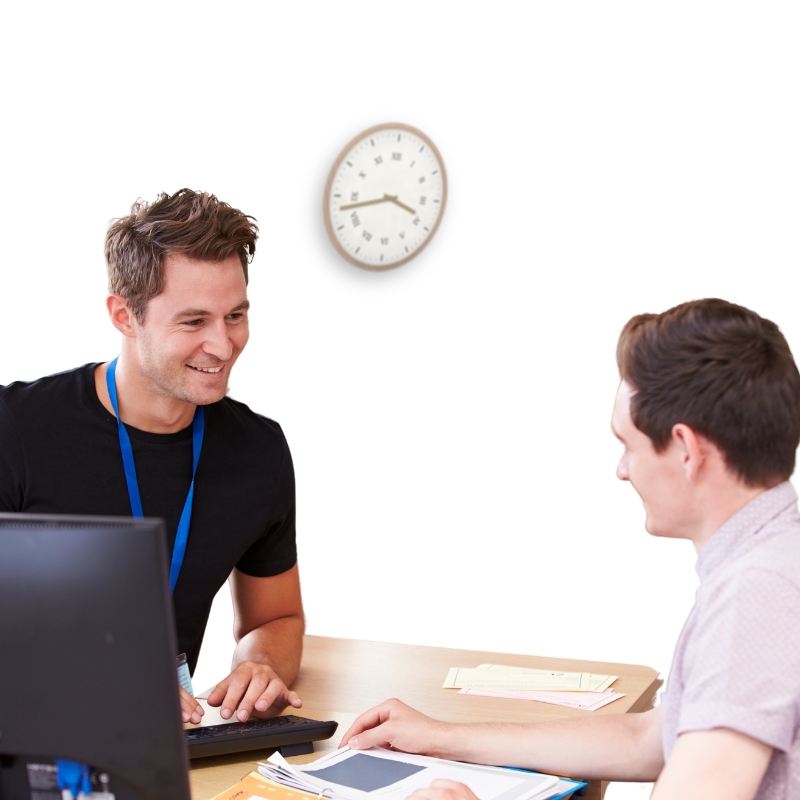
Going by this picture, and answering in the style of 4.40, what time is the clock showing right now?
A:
3.43
